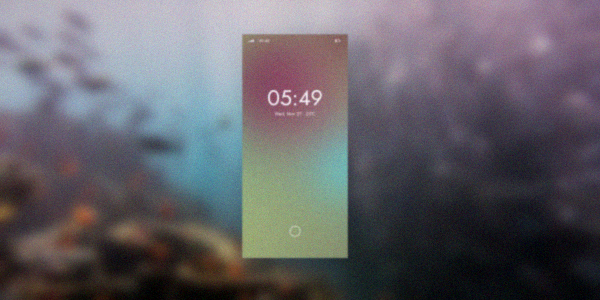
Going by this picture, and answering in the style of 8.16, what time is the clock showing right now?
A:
5.49
